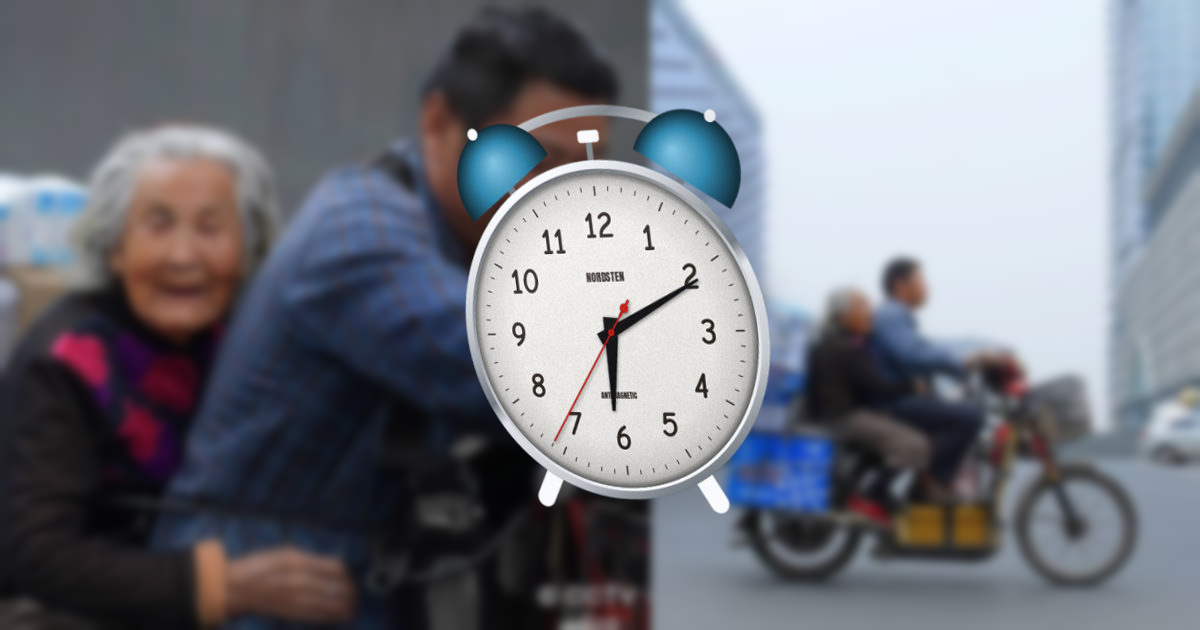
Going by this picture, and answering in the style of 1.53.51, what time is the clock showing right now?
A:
6.10.36
